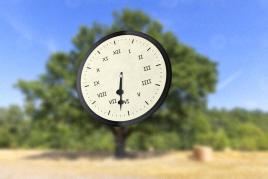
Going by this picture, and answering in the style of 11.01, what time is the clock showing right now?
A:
6.32
